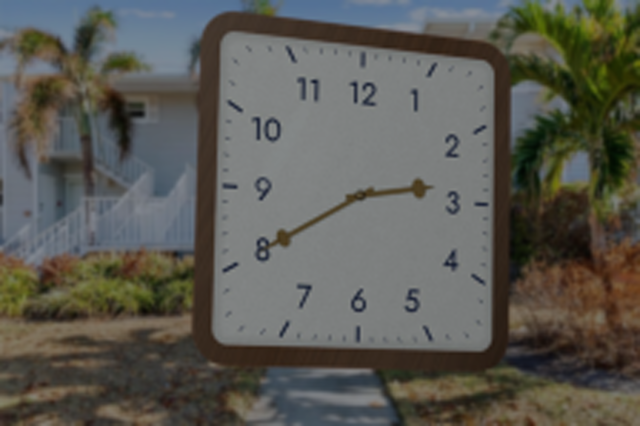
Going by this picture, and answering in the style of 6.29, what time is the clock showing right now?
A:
2.40
